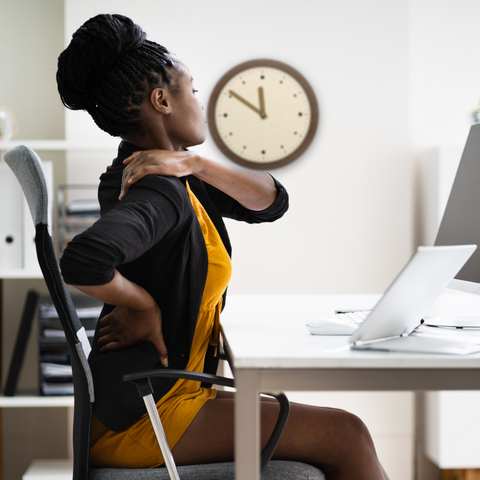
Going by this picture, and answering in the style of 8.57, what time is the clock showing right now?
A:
11.51
